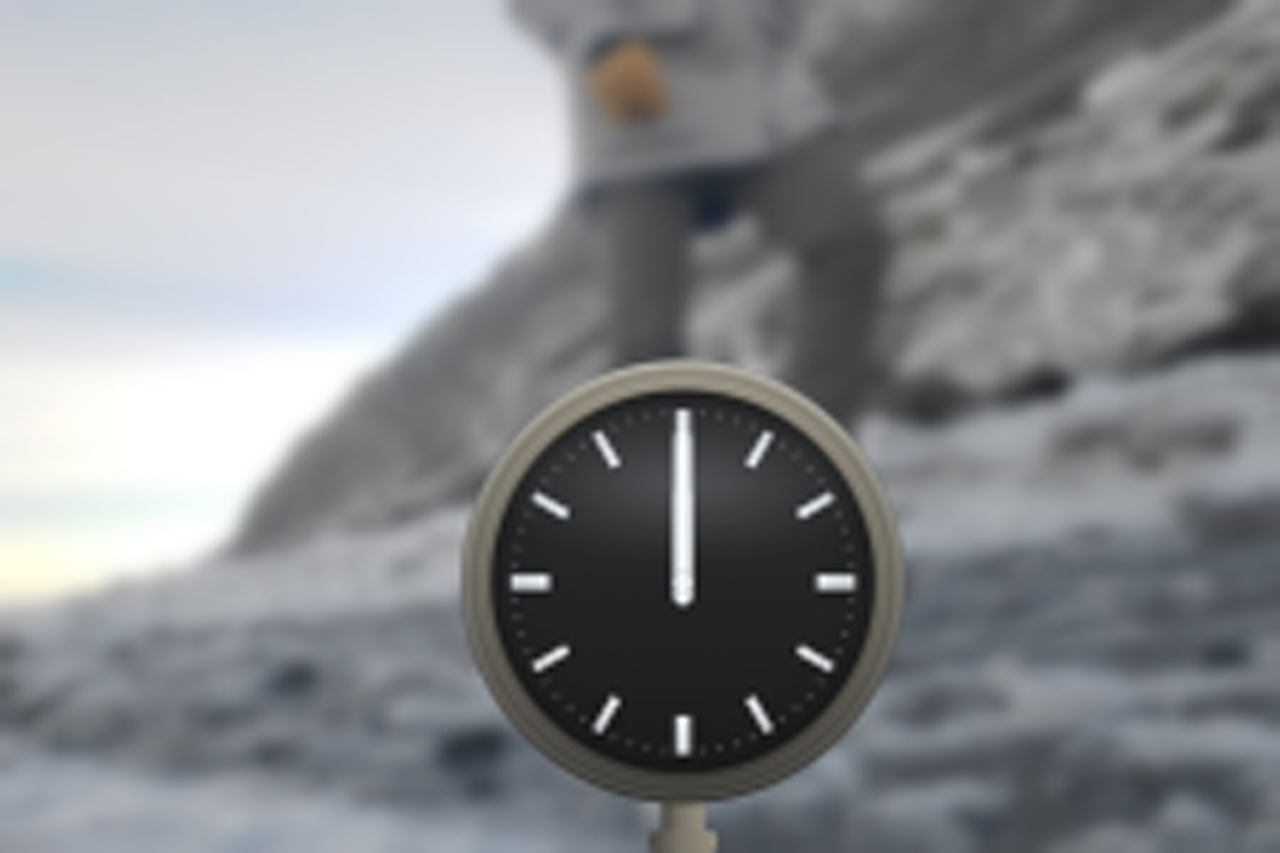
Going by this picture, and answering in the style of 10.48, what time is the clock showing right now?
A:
12.00
